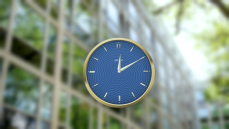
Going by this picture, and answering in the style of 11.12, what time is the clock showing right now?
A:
12.10
